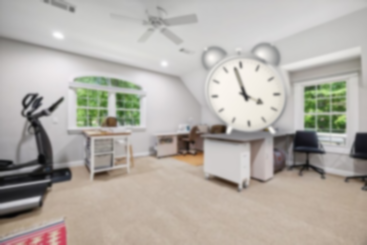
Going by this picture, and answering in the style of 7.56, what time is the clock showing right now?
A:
3.58
